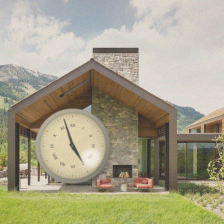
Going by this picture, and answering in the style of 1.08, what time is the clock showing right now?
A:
4.57
